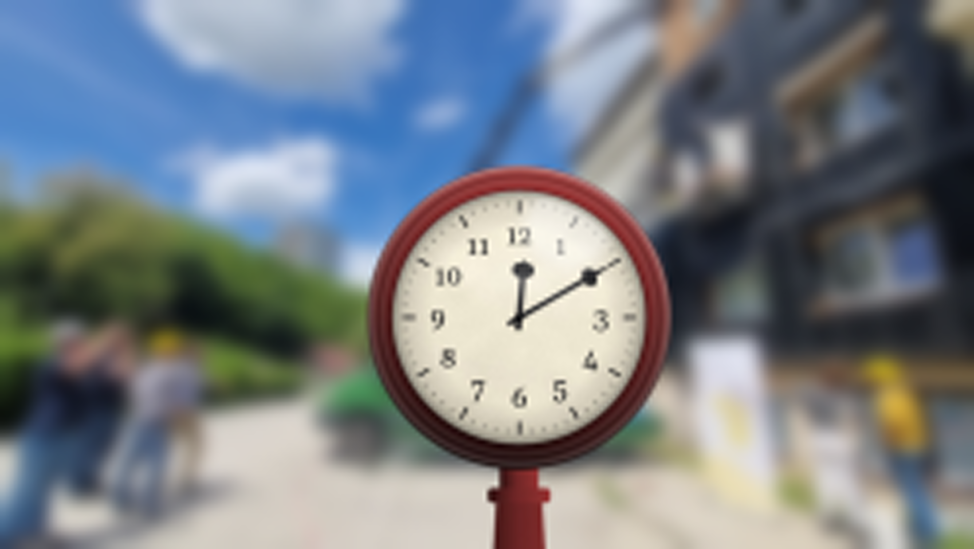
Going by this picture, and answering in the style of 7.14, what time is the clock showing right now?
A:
12.10
